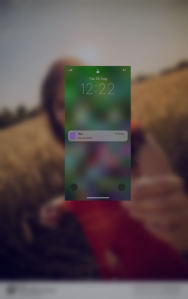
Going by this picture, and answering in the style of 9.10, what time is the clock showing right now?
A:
12.22
